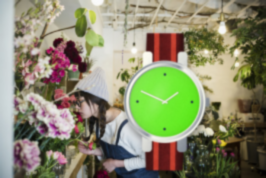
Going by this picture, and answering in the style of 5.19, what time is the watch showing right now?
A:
1.49
